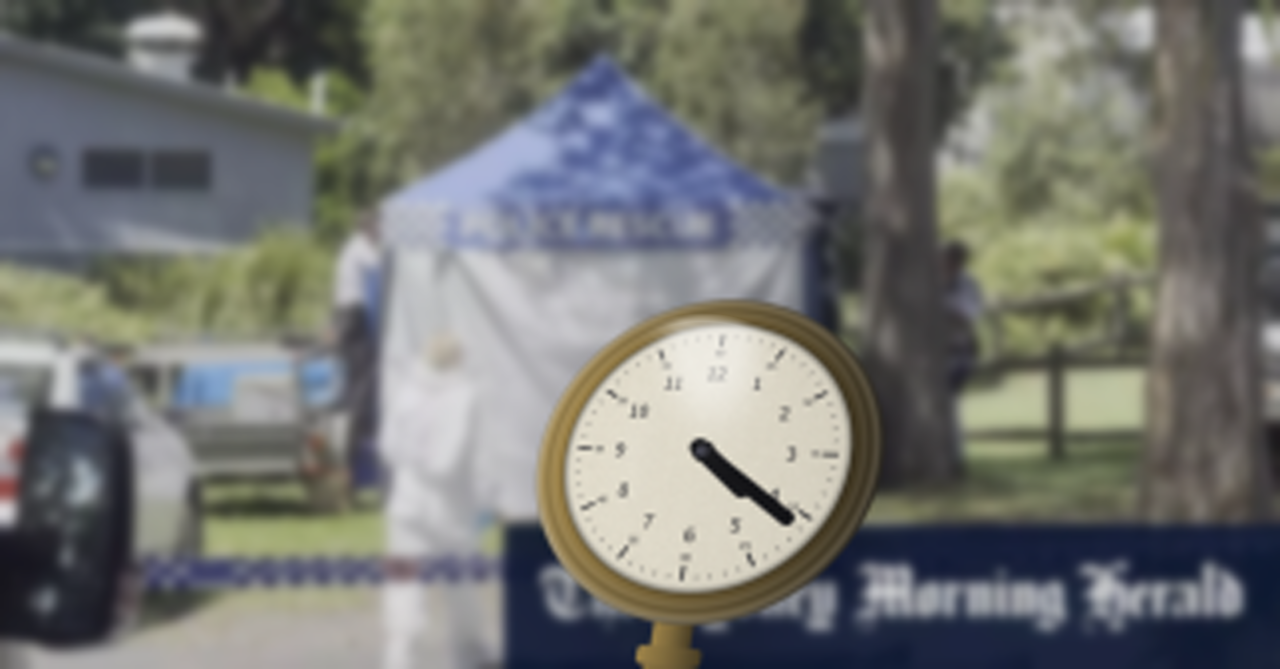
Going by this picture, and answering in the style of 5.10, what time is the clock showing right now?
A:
4.21
